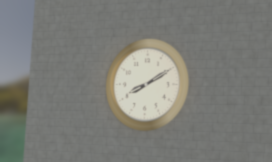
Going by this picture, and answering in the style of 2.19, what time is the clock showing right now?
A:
8.10
